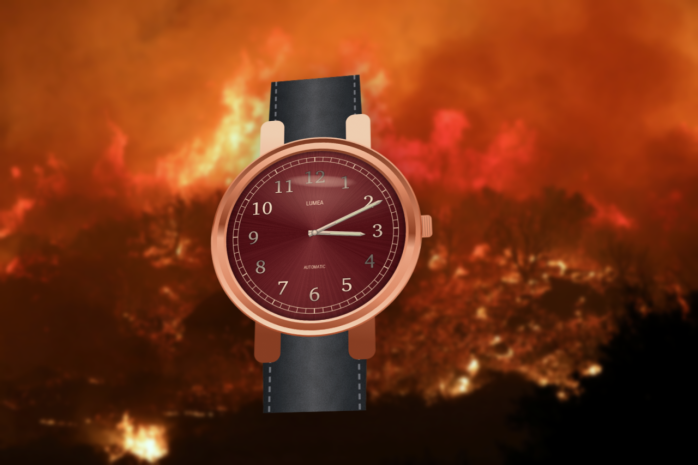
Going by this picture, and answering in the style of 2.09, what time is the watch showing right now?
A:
3.11
